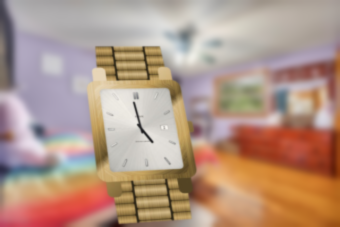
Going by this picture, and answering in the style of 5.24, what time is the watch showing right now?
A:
4.59
